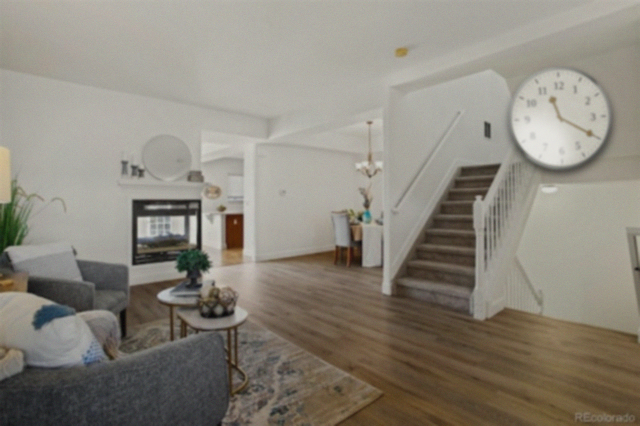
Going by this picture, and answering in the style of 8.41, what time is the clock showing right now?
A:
11.20
